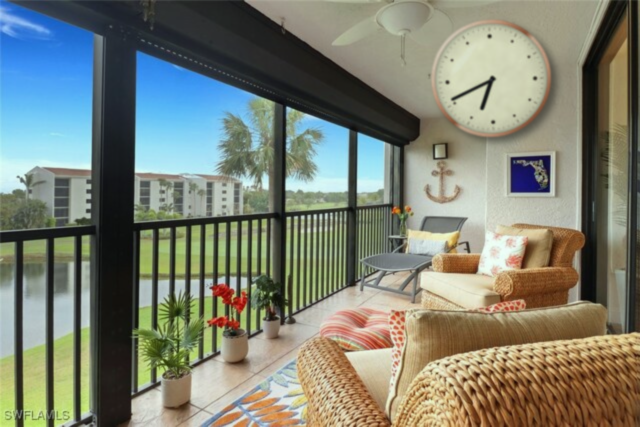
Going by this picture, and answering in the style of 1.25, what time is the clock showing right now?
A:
6.41
